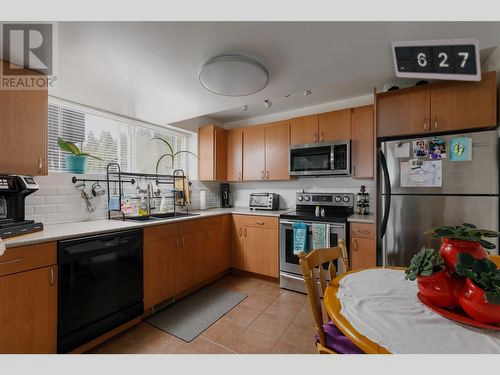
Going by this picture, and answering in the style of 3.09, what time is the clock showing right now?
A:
6.27
